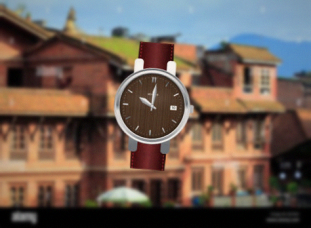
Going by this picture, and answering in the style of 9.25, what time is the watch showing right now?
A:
10.01
